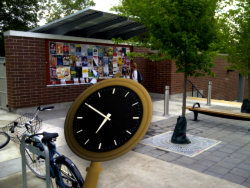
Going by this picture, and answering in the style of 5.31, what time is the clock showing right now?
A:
6.50
